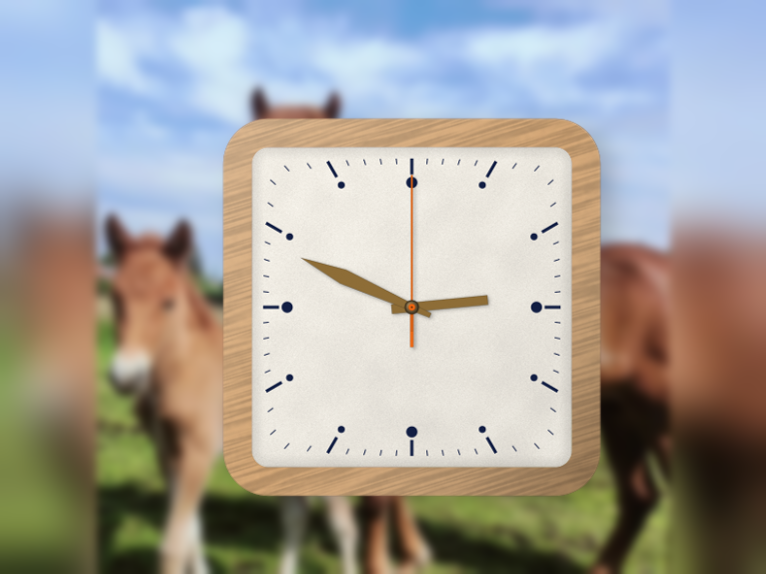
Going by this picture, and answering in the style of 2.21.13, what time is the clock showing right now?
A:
2.49.00
